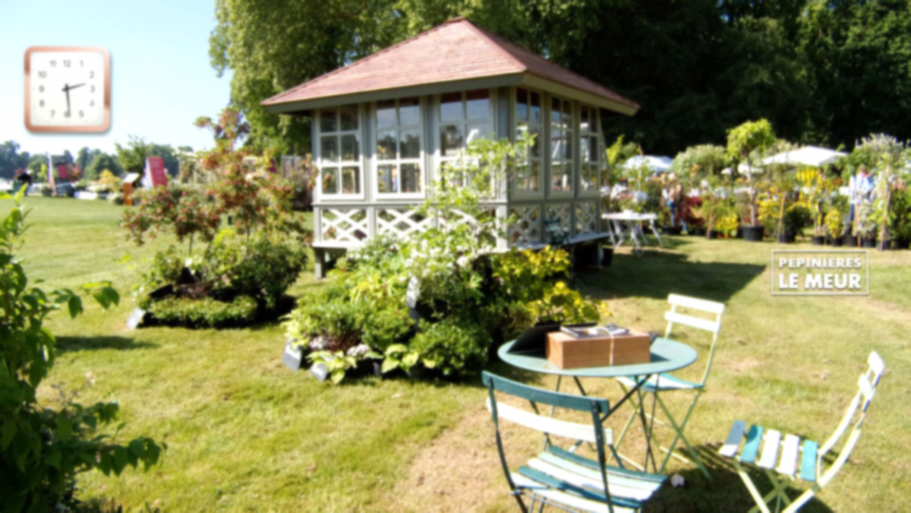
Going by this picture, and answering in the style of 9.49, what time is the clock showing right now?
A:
2.29
